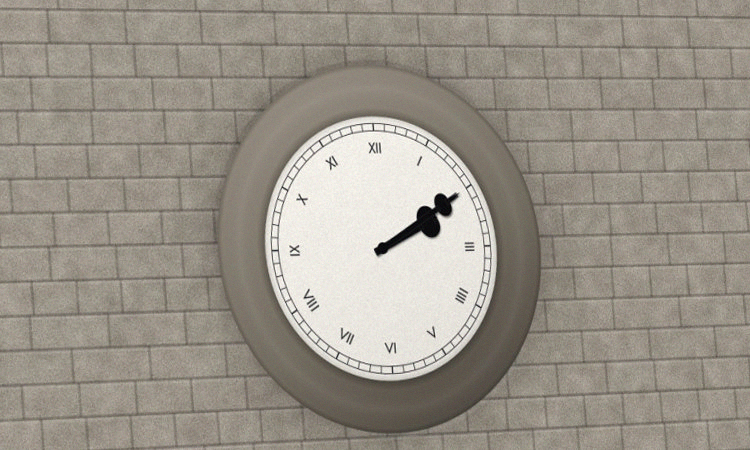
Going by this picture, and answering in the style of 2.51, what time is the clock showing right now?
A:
2.10
